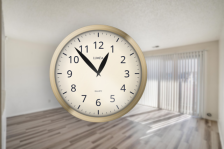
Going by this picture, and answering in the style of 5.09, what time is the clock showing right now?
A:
12.53
